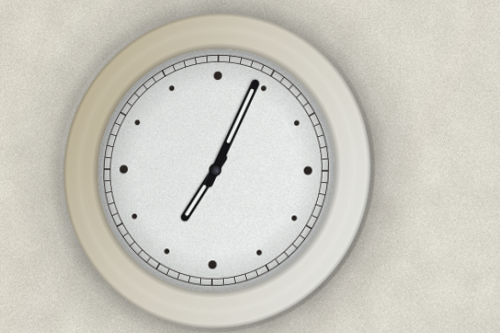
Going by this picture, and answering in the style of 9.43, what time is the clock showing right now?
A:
7.04
